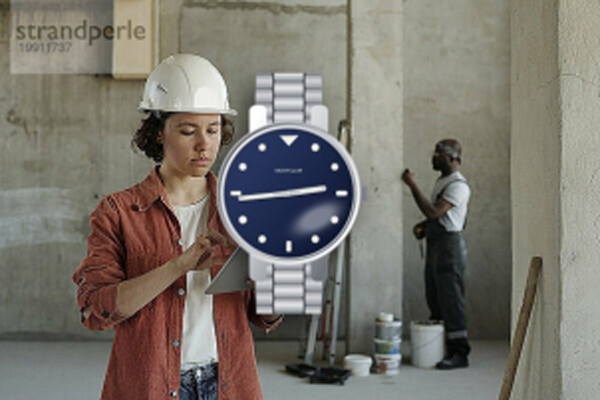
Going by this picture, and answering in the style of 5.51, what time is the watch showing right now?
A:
2.44
